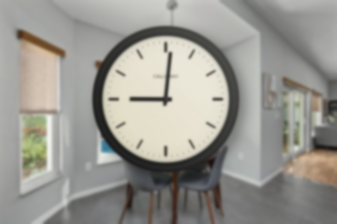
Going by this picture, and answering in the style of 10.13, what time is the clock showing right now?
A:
9.01
